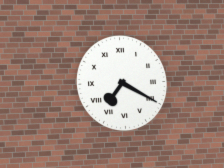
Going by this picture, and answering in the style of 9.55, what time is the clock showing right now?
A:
7.20
